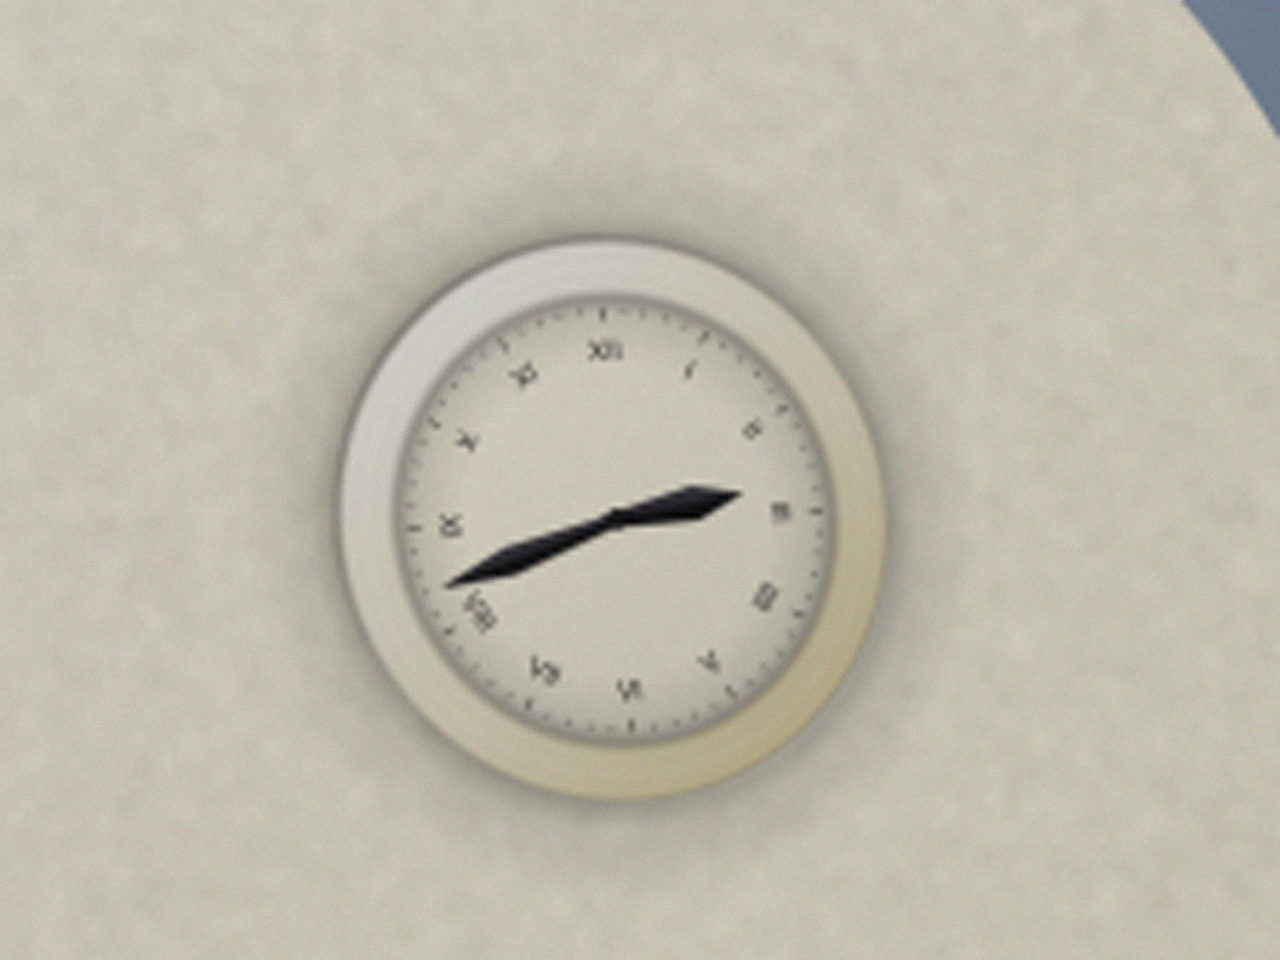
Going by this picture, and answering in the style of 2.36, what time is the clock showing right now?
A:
2.42
